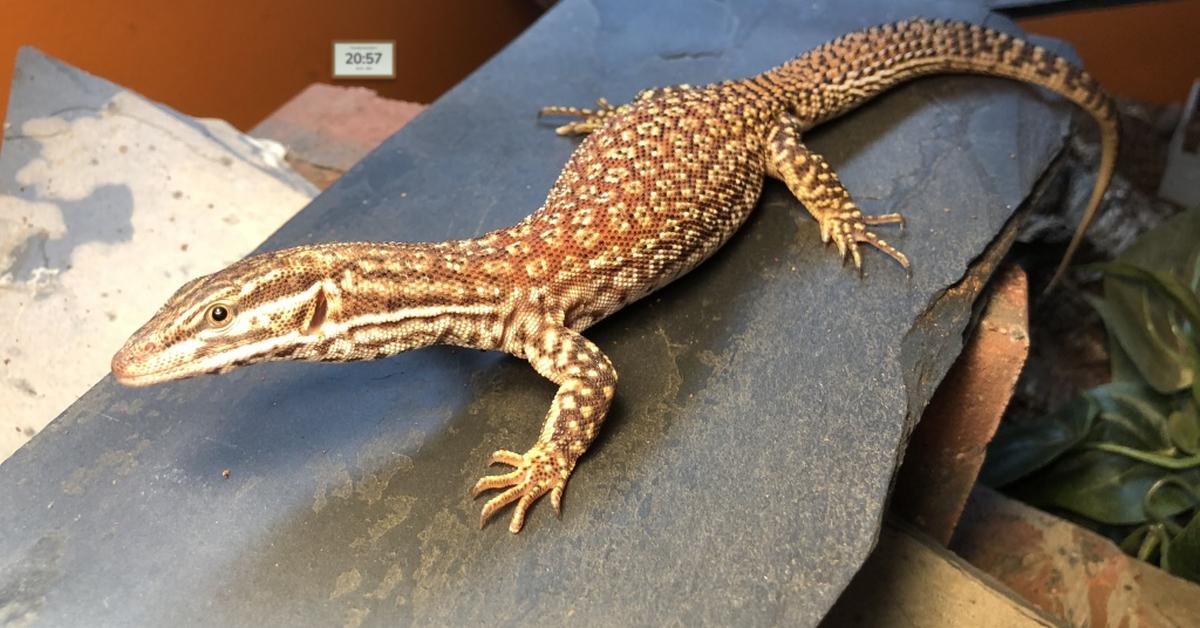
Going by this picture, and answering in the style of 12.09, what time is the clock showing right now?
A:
20.57
